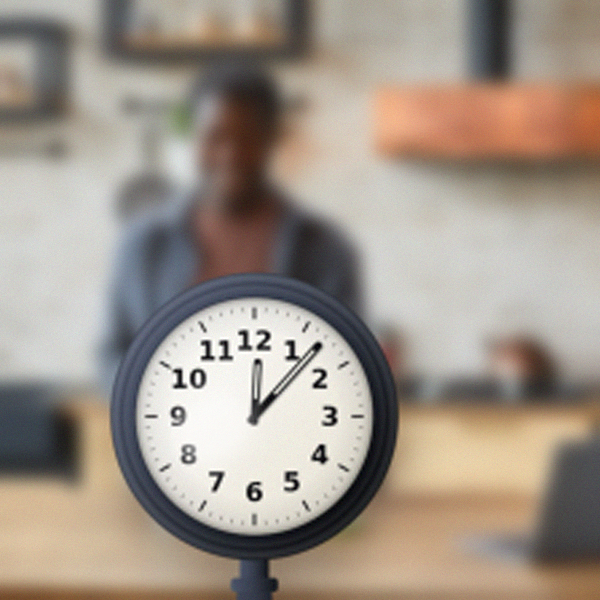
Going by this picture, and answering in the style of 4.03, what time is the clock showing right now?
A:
12.07
